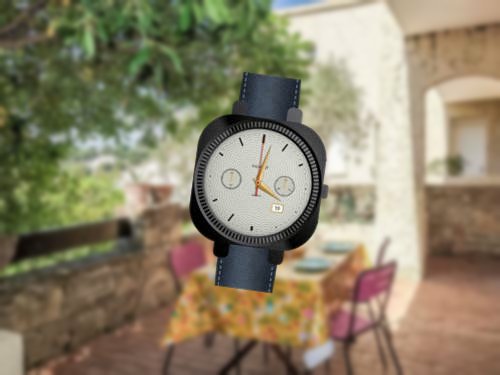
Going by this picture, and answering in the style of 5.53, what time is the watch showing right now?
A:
4.02
